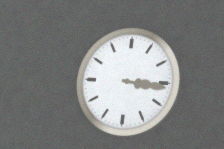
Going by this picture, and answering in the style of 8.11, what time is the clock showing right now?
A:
3.16
